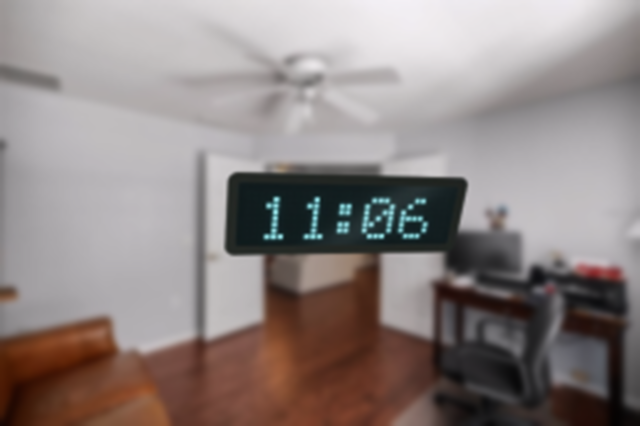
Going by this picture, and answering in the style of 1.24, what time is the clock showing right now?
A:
11.06
